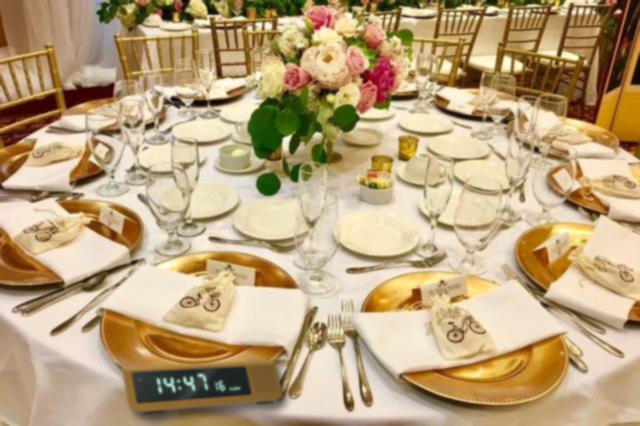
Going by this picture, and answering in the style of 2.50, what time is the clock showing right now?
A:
14.47
